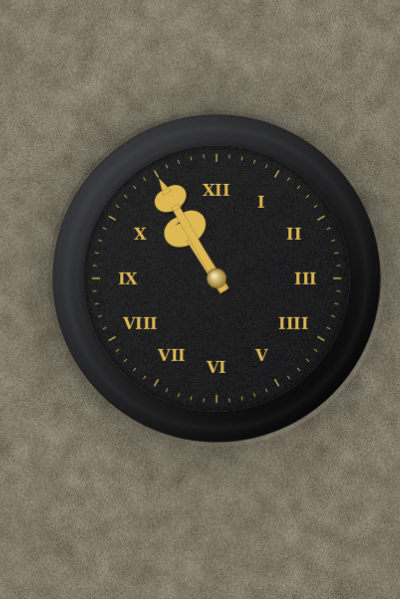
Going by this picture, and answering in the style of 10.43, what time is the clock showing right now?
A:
10.55
